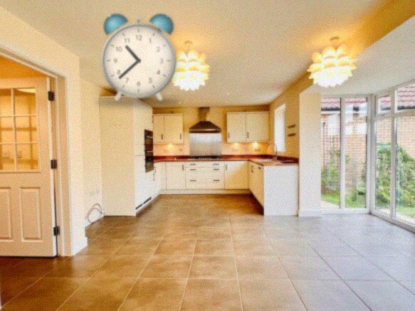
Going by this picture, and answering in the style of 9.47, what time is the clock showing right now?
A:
10.38
